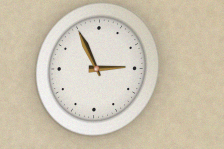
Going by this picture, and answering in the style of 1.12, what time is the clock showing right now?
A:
2.55
